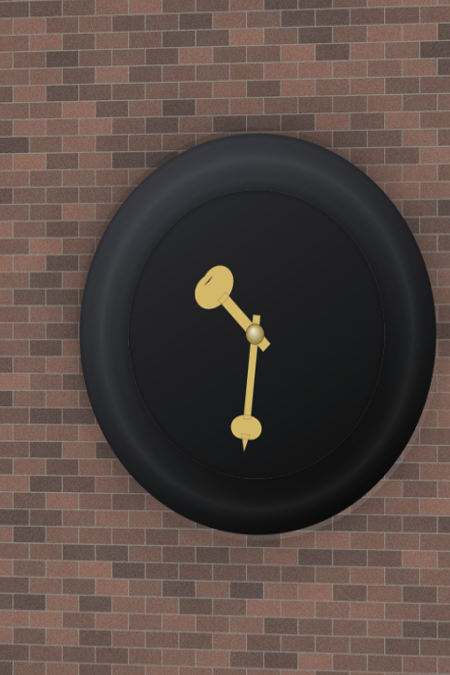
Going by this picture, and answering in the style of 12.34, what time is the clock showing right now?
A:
10.31
